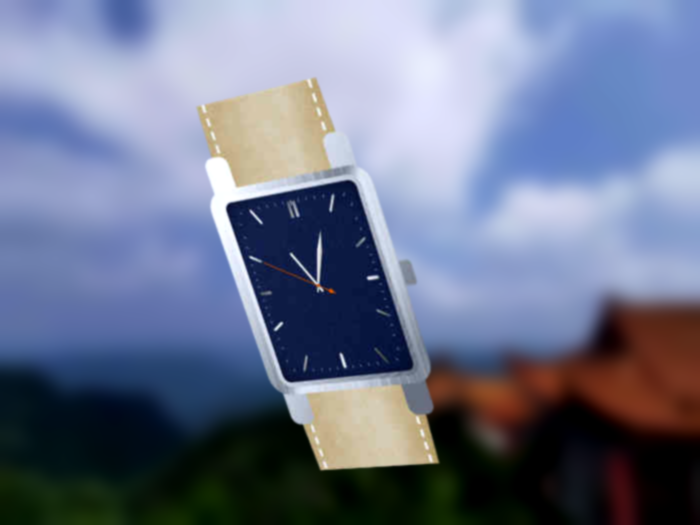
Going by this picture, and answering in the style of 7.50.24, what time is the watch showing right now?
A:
11.03.50
